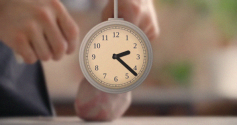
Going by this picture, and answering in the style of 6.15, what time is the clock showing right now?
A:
2.22
